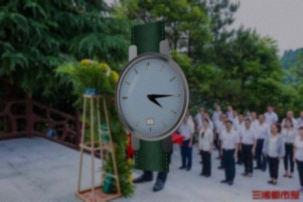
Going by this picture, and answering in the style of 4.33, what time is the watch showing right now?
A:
4.15
